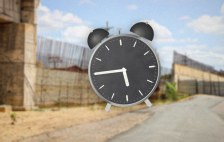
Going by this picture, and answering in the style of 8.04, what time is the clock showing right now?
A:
5.45
